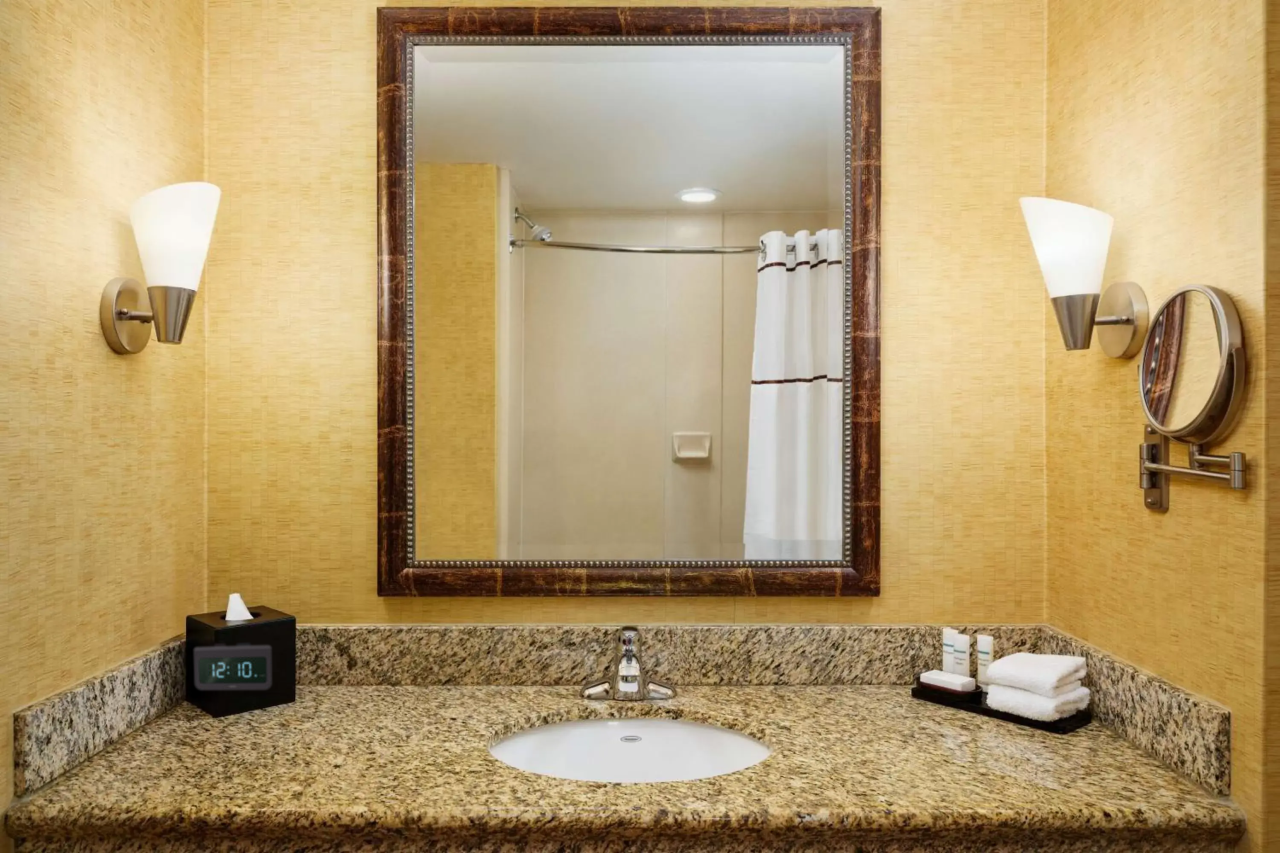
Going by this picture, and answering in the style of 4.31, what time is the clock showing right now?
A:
12.10
